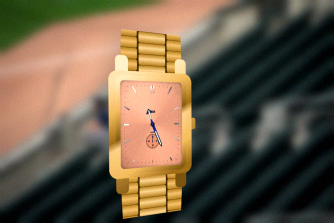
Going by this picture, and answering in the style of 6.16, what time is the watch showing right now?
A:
11.26
